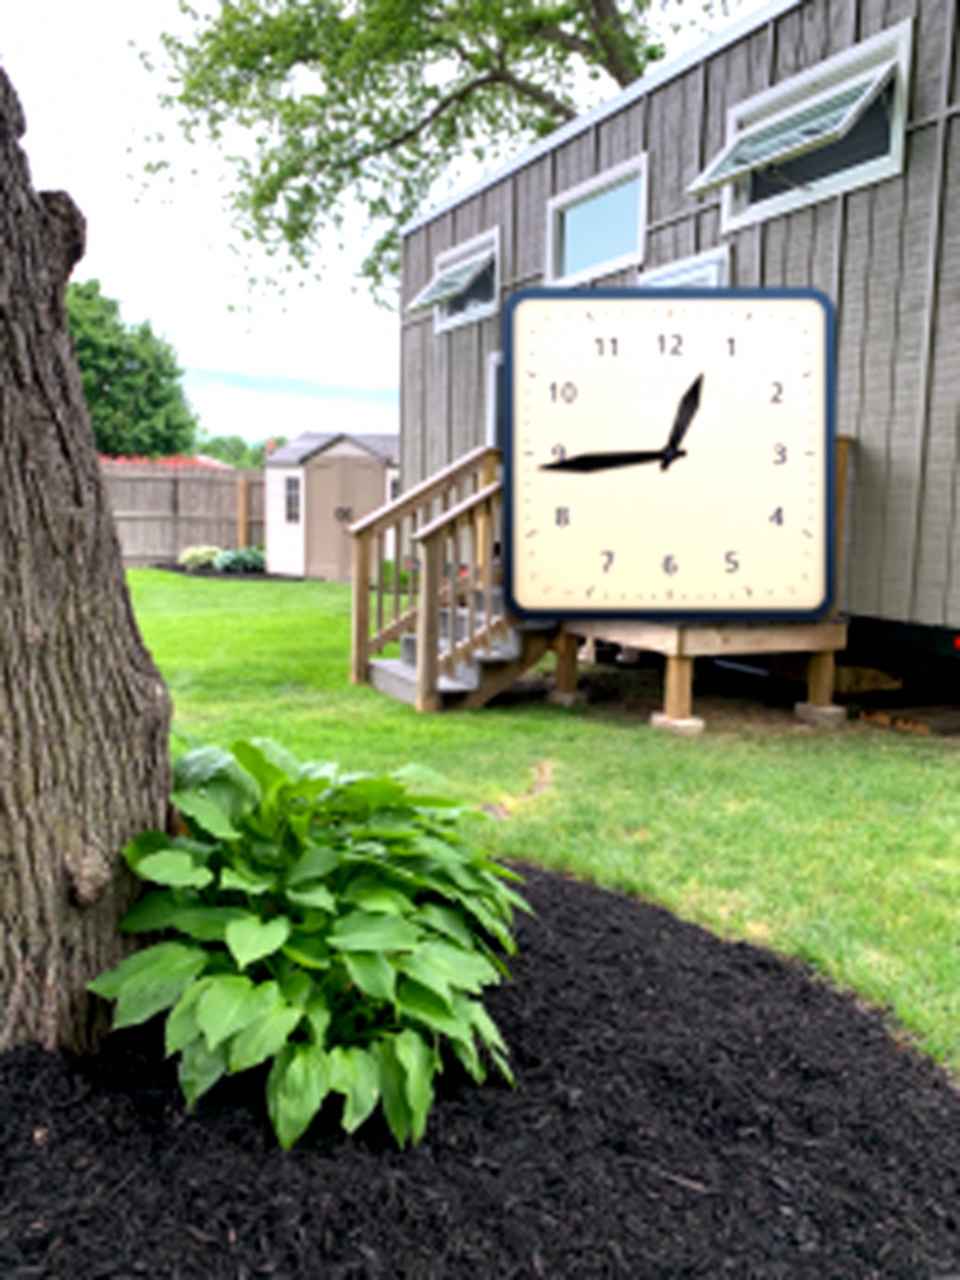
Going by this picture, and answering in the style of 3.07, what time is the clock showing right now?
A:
12.44
